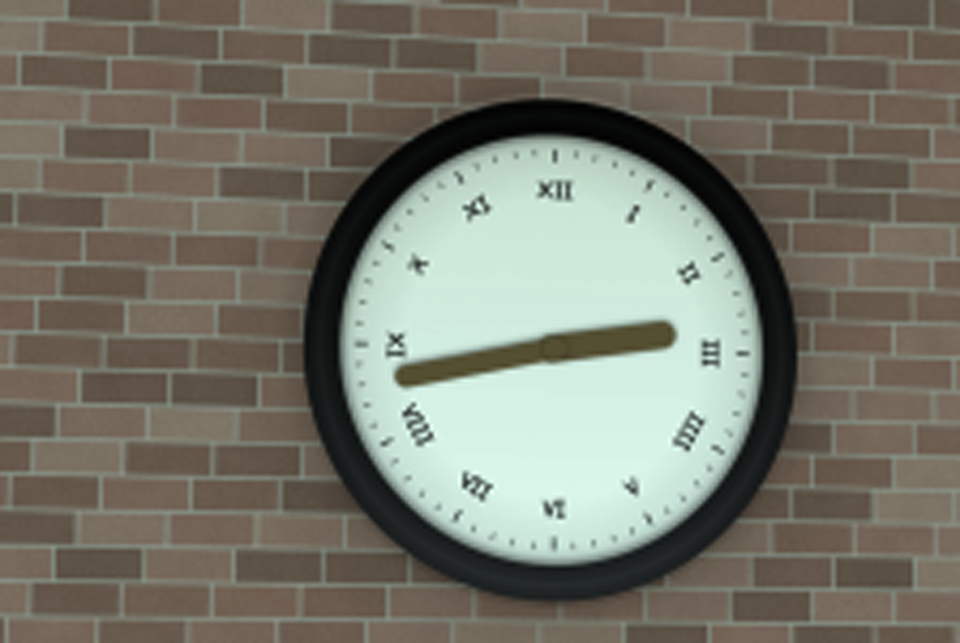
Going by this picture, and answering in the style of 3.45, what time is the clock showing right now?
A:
2.43
